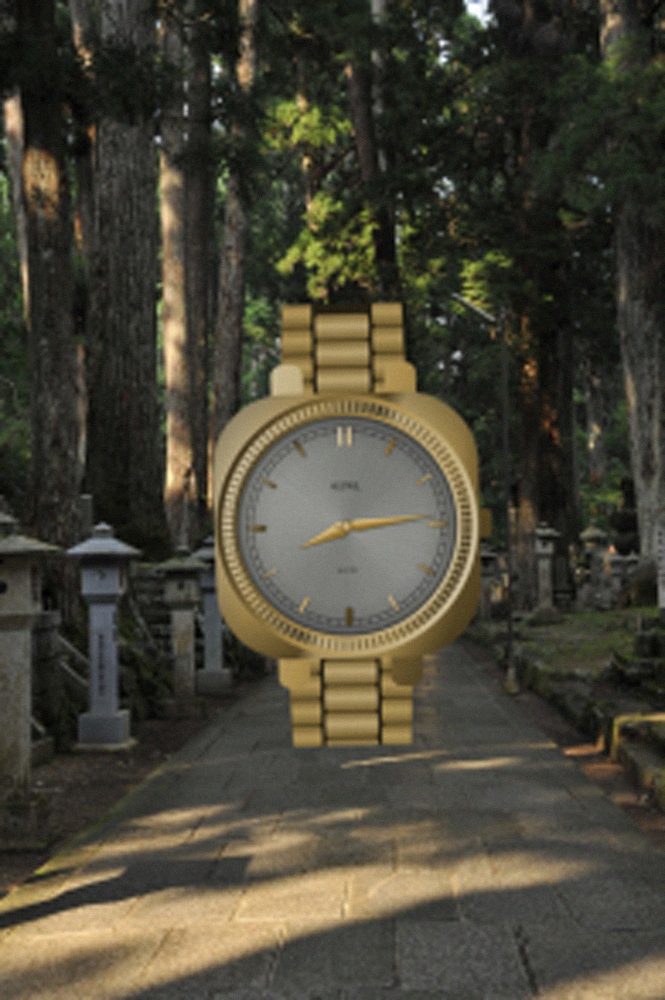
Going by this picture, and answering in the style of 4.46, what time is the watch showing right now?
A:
8.14
